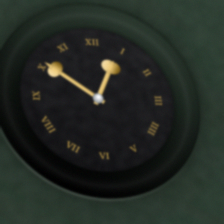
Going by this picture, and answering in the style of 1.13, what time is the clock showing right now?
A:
12.51
